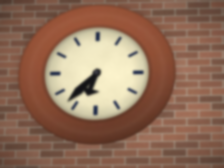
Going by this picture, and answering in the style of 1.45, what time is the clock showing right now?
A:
6.37
